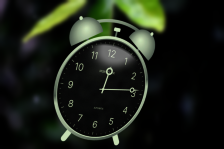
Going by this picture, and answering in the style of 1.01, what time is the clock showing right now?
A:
12.14
